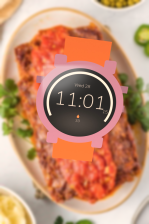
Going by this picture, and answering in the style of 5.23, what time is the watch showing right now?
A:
11.01
